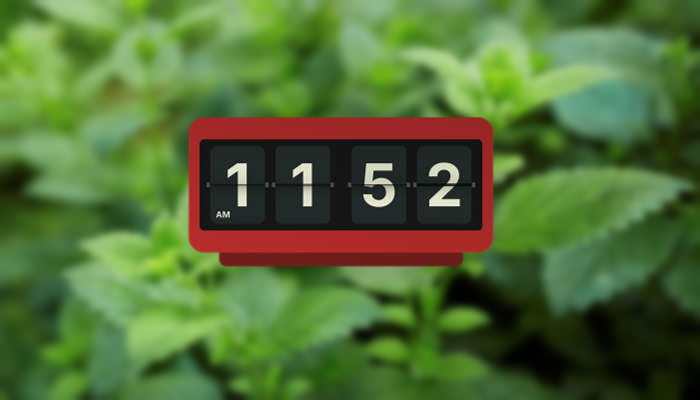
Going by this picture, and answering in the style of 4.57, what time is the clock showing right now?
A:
11.52
